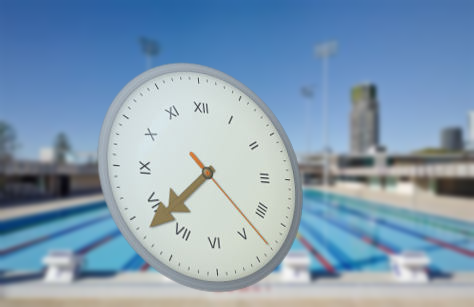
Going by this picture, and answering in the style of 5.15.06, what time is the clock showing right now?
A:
7.38.23
